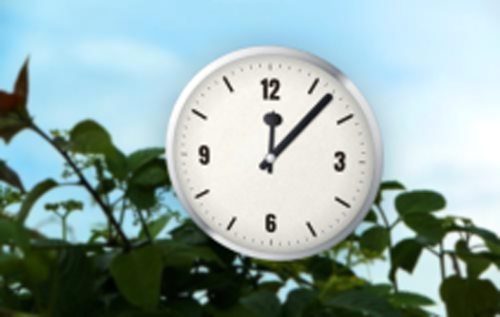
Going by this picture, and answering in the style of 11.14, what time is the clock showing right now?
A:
12.07
